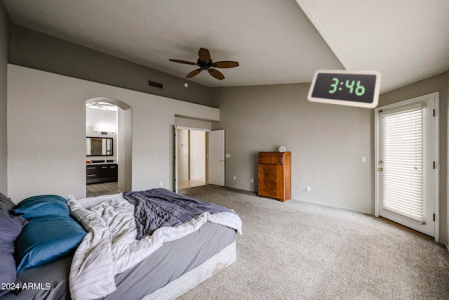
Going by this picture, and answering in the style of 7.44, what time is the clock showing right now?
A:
3.46
